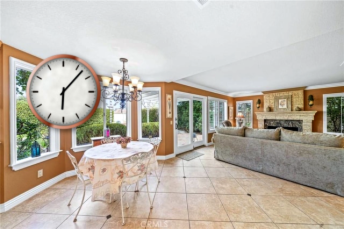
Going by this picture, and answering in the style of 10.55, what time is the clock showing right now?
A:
6.07
